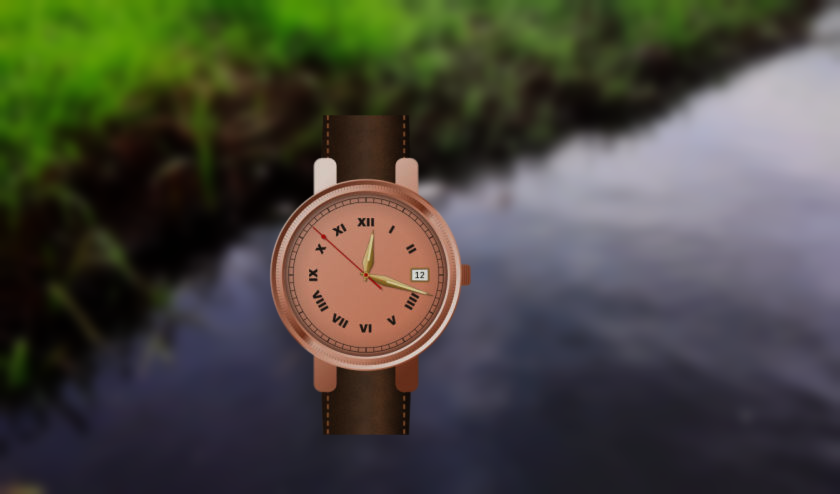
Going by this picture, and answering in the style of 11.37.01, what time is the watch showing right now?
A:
12.17.52
